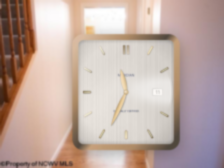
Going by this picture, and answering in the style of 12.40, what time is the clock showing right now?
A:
11.34
